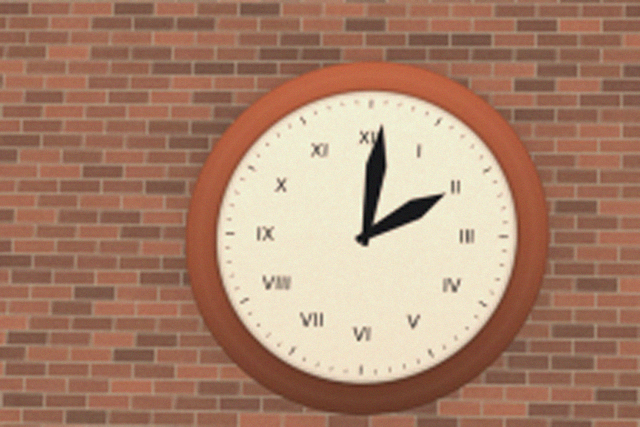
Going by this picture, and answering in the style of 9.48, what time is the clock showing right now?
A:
2.01
